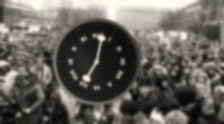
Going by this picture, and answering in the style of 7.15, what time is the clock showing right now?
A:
7.02
